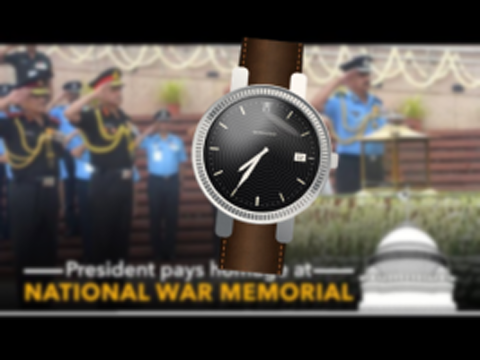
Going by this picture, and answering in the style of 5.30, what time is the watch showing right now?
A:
7.35
